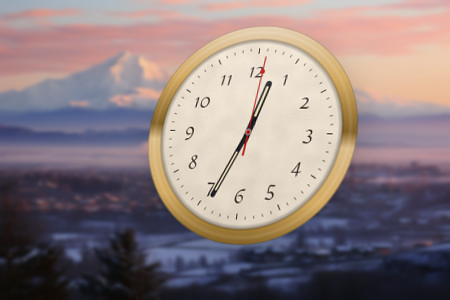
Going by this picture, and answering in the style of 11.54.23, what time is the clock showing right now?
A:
12.34.01
